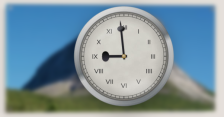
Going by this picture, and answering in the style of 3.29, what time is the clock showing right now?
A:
8.59
